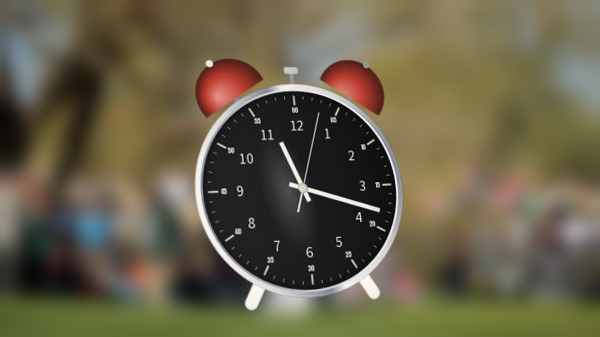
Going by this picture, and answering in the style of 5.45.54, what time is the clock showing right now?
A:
11.18.03
